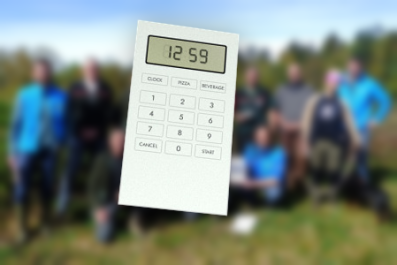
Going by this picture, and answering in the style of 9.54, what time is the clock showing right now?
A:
12.59
